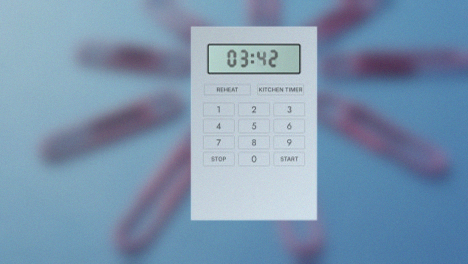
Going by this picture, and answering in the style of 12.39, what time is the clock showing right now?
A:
3.42
